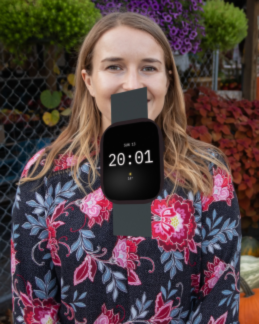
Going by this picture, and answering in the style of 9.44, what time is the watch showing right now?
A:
20.01
